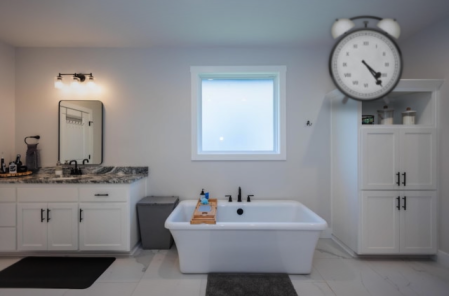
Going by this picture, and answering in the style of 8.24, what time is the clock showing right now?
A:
4.24
